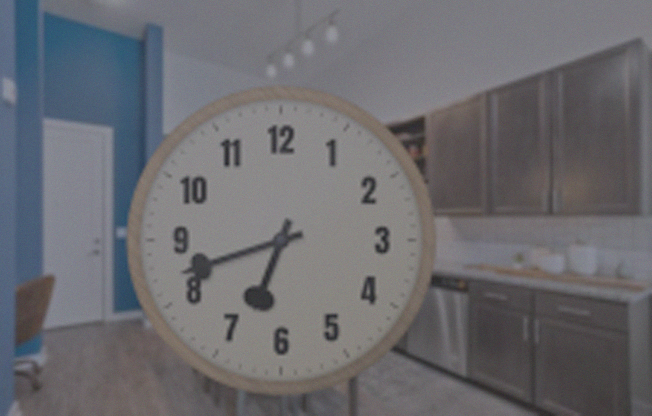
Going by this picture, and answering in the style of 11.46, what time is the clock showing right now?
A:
6.42
